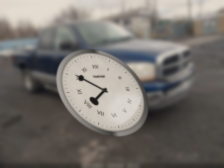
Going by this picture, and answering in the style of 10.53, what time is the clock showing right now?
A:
7.51
